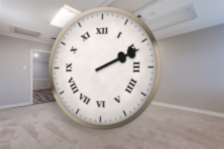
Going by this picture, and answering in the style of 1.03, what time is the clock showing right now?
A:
2.11
